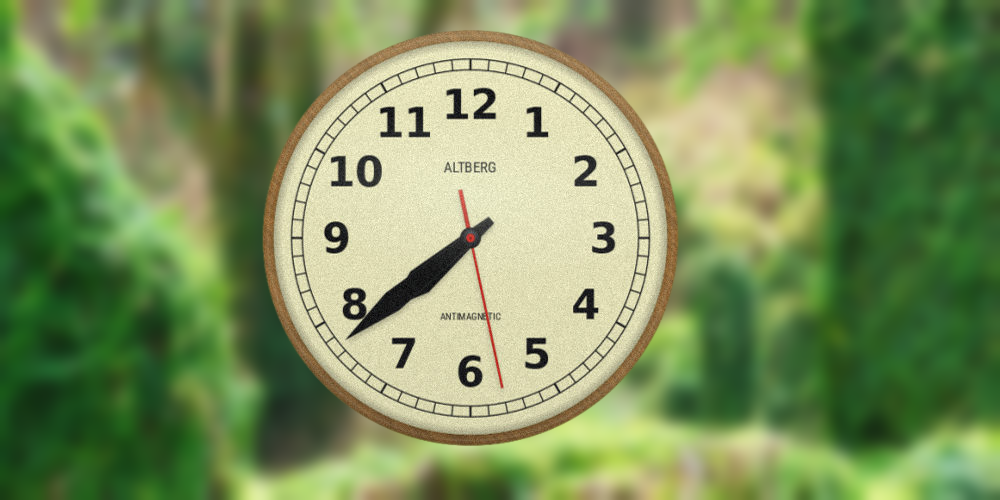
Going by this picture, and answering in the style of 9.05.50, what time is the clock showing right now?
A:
7.38.28
